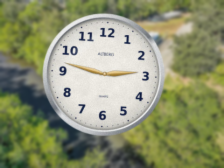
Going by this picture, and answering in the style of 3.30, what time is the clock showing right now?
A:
2.47
